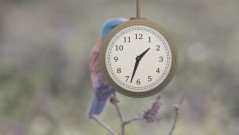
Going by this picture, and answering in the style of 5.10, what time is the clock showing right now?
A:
1.33
